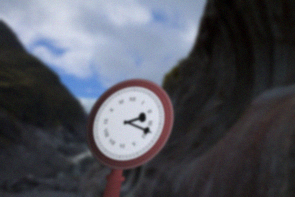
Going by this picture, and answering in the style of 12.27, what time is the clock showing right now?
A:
2.18
